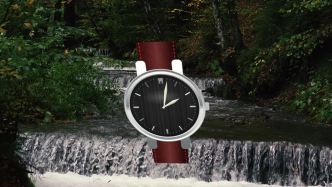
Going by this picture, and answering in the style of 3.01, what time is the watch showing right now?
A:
2.02
